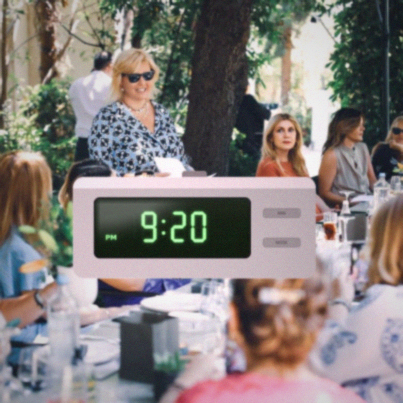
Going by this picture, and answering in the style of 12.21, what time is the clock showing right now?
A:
9.20
